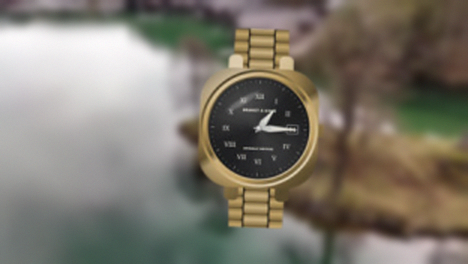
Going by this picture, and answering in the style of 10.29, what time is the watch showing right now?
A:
1.15
